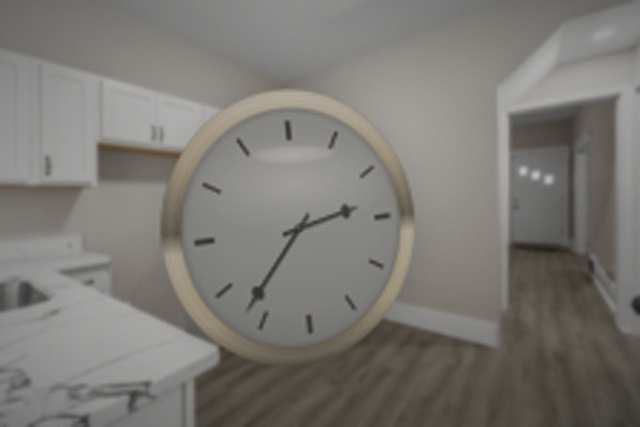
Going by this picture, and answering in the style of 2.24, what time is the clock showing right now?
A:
2.37
